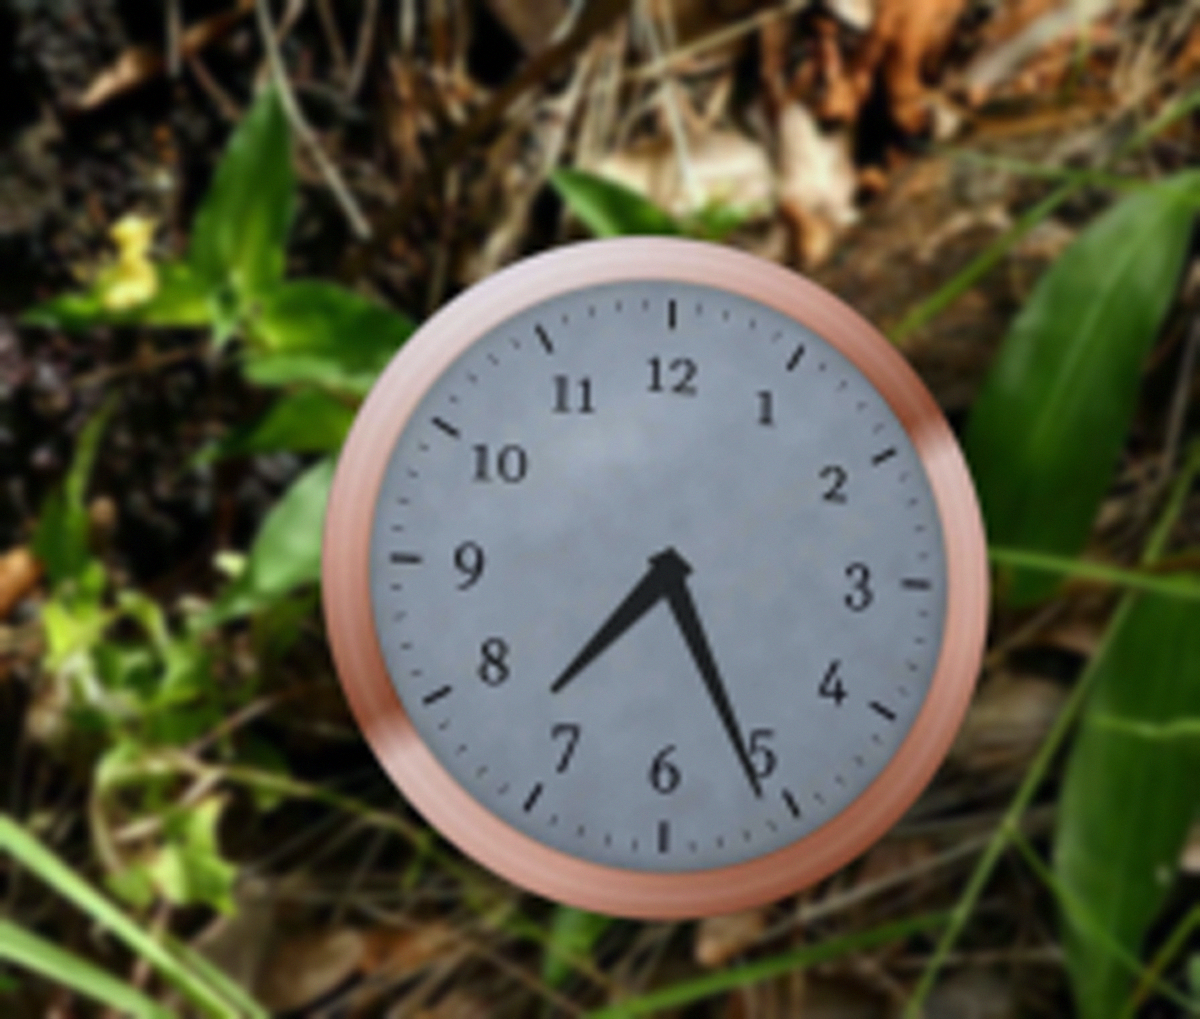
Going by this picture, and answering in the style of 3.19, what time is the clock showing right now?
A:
7.26
